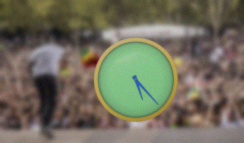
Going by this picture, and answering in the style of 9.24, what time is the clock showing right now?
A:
5.23
